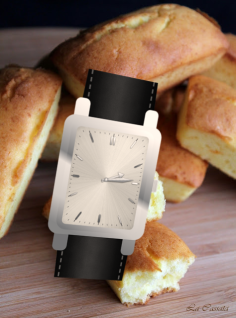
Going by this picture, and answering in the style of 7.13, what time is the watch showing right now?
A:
2.14
